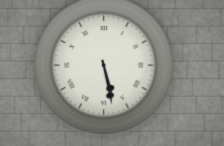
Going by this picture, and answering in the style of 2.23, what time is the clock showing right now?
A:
5.28
